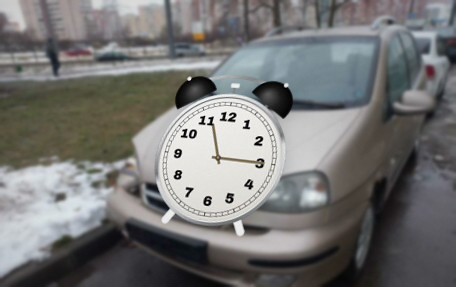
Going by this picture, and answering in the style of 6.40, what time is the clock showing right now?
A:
11.15
